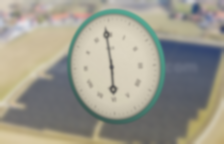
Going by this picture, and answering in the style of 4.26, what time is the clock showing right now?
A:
5.59
